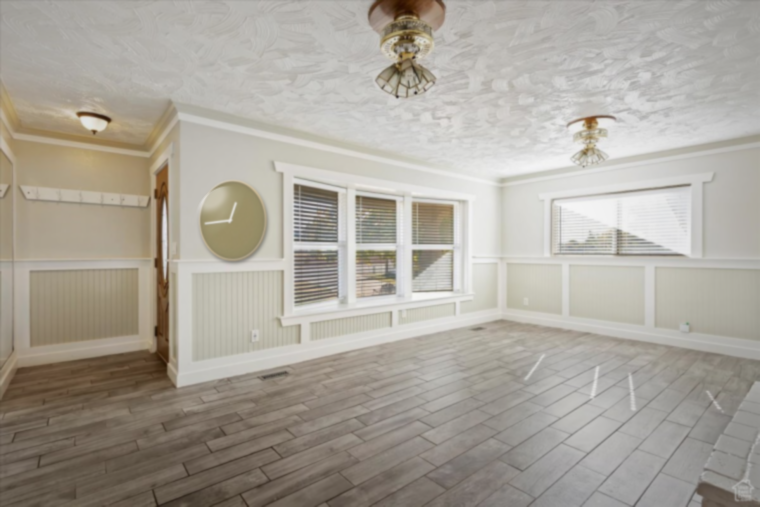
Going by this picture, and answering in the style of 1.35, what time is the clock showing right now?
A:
12.44
